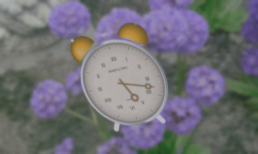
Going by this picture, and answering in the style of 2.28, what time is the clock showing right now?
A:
5.18
